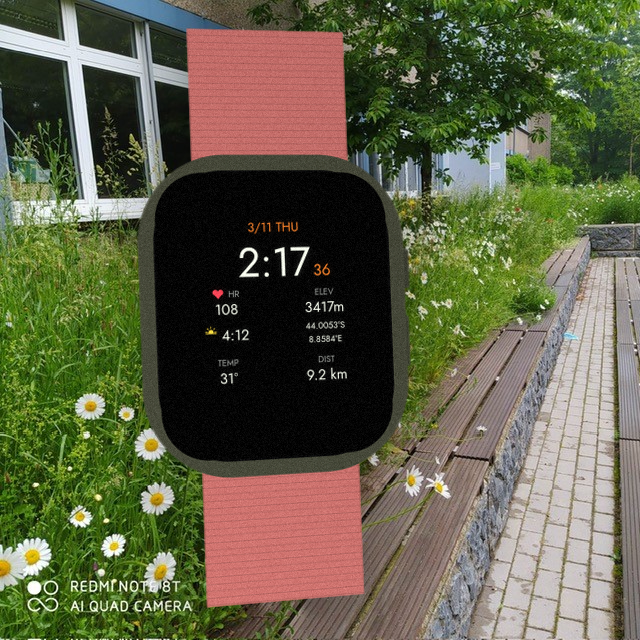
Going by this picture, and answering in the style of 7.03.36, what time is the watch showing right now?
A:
2.17.36
